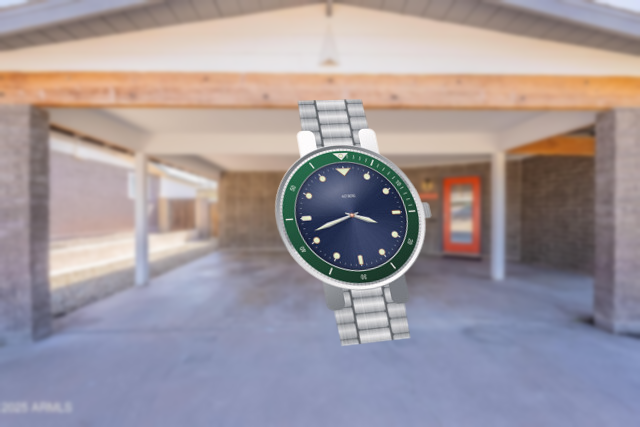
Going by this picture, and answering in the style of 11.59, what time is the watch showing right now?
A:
3.42
